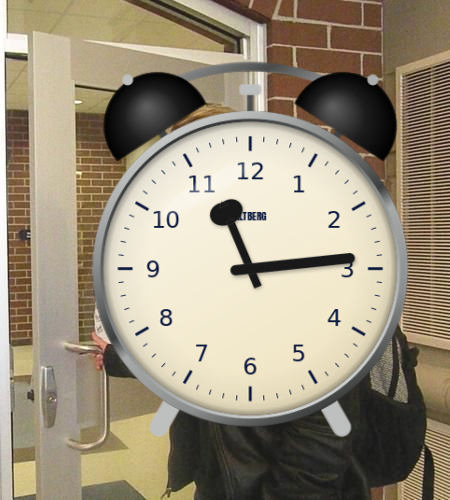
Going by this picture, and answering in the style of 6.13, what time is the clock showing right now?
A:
11.14
